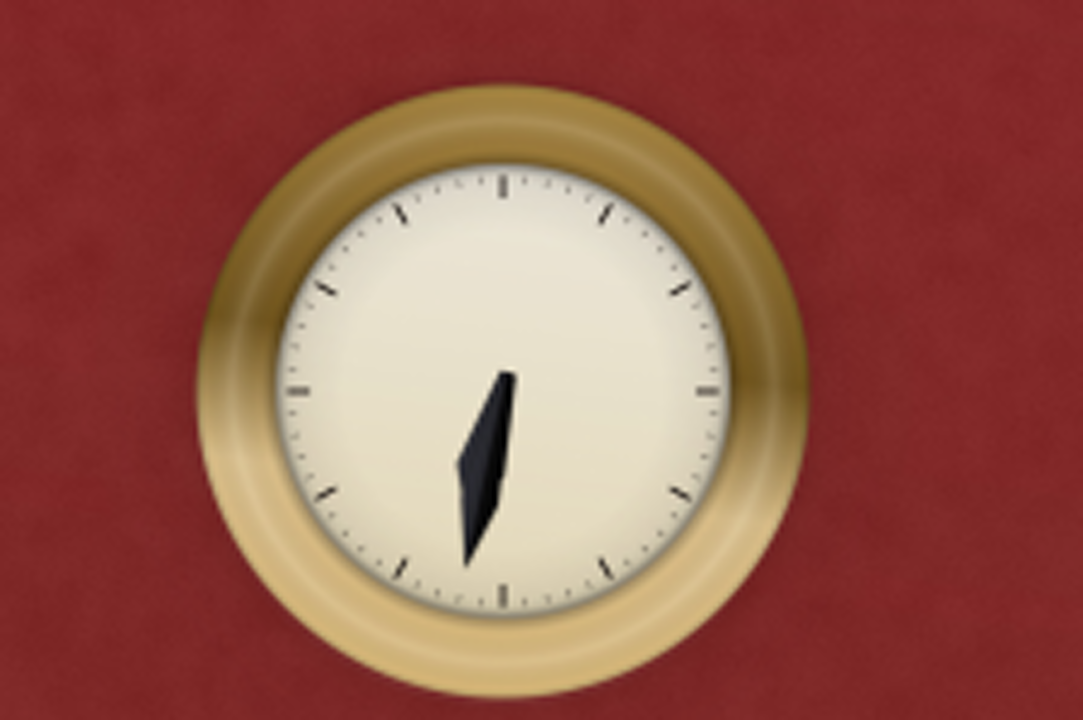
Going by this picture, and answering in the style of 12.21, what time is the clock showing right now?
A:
6.32
